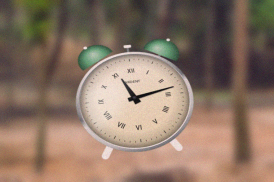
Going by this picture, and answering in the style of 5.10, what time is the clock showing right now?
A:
11.13
